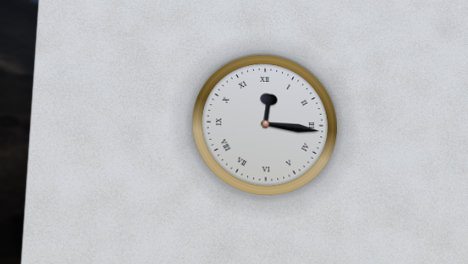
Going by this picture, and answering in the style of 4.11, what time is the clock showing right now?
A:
12.16
